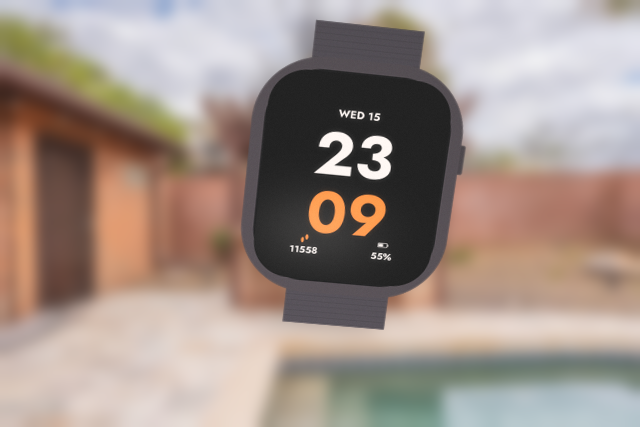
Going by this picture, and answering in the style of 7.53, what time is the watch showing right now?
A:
23.09
